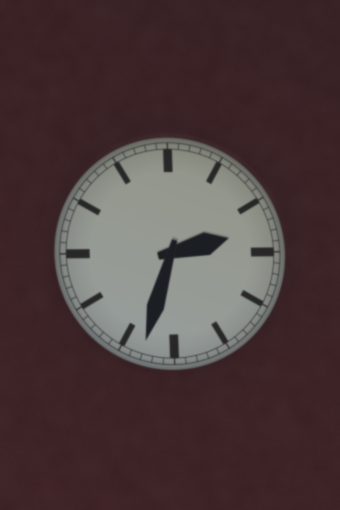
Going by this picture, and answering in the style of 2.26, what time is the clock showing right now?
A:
2.33
